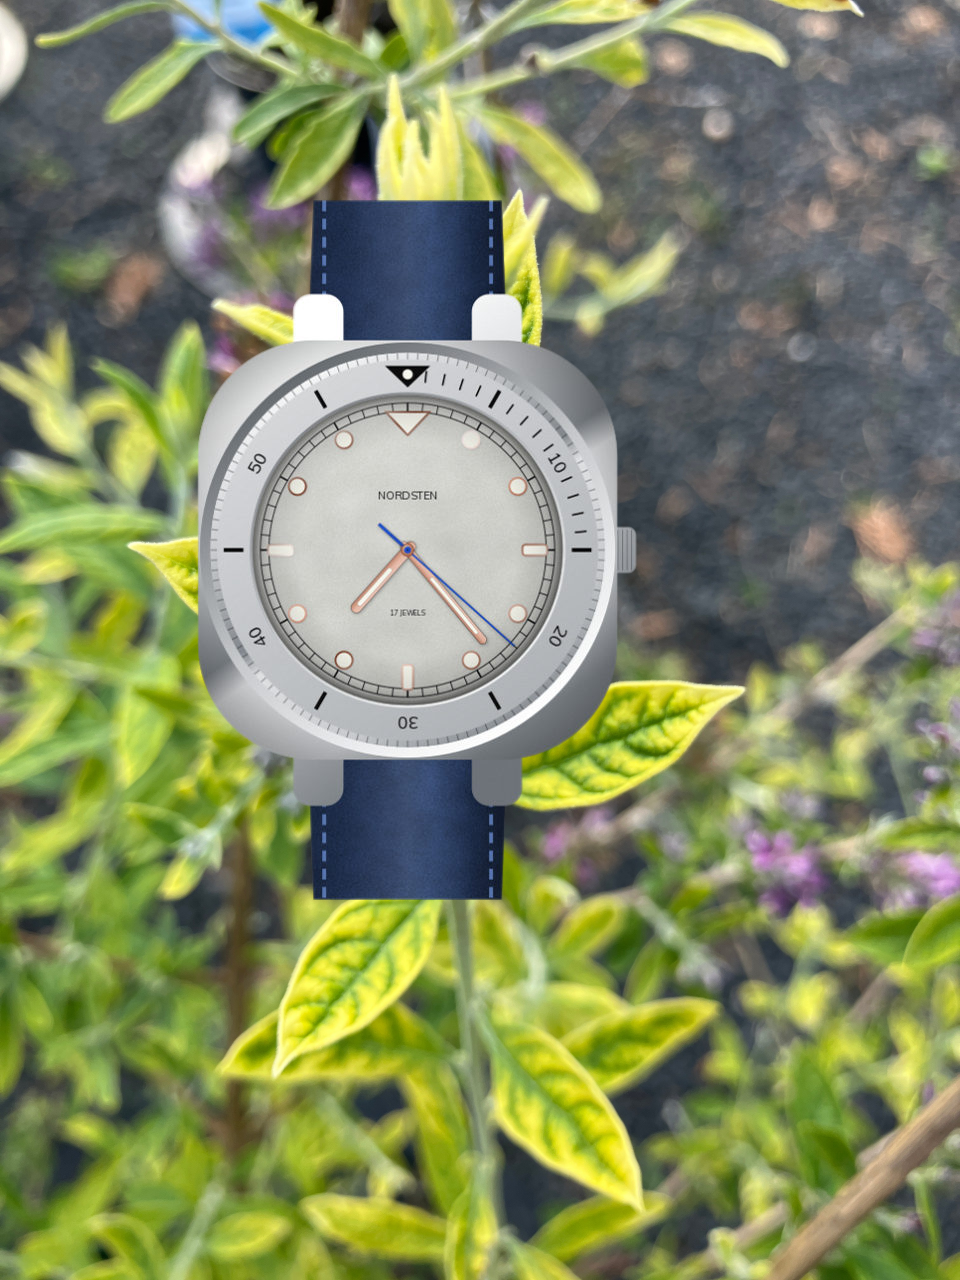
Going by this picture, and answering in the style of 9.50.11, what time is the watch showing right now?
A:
7.23.22
